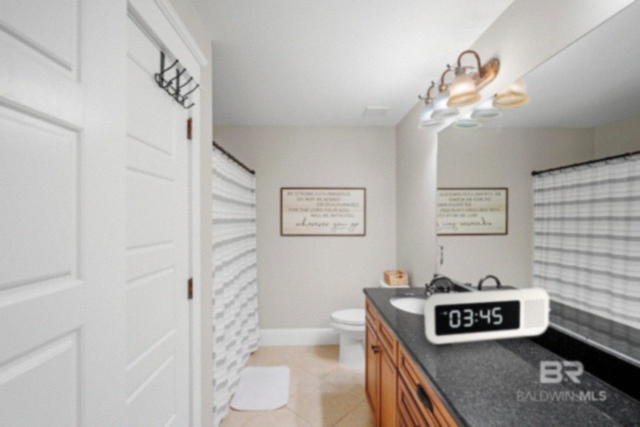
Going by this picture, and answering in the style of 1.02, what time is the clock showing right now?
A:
3.45
